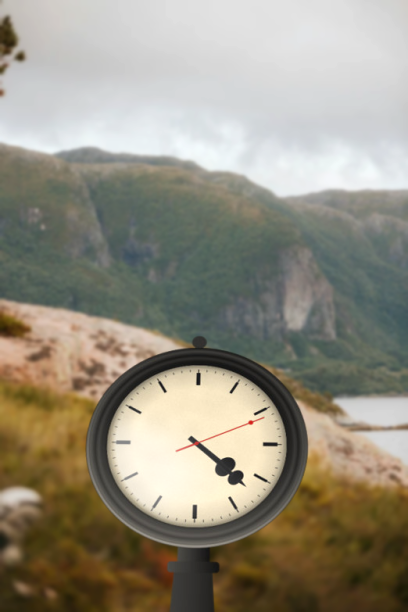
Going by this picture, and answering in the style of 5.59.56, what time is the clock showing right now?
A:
4.22.11
